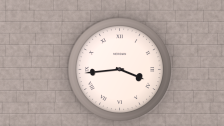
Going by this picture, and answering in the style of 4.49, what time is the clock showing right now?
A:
3.44
